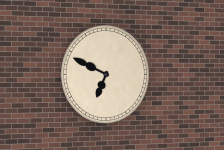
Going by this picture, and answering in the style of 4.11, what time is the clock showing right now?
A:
6.49
